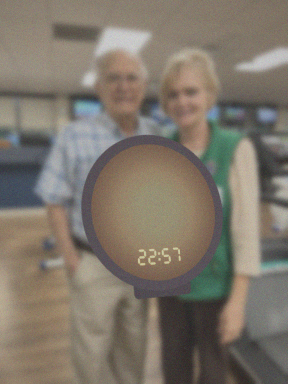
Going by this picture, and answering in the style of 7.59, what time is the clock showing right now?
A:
22.57
